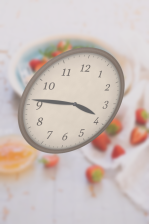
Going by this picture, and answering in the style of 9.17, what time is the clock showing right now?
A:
3.46
